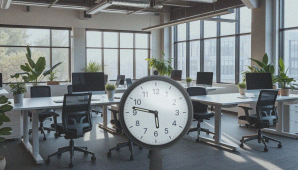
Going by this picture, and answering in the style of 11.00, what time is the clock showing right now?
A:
5.47
